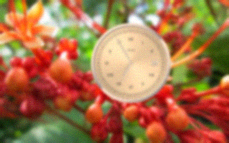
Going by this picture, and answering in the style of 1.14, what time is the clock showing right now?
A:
6.55
